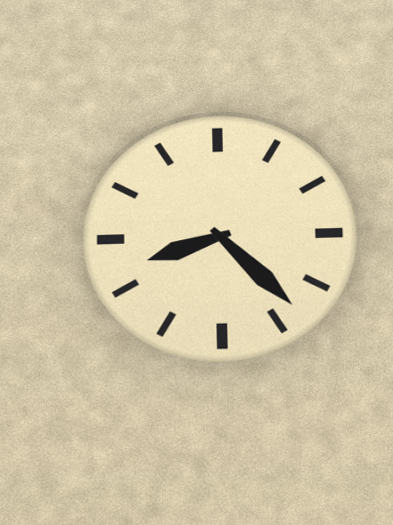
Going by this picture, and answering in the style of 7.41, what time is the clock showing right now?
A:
8.23
